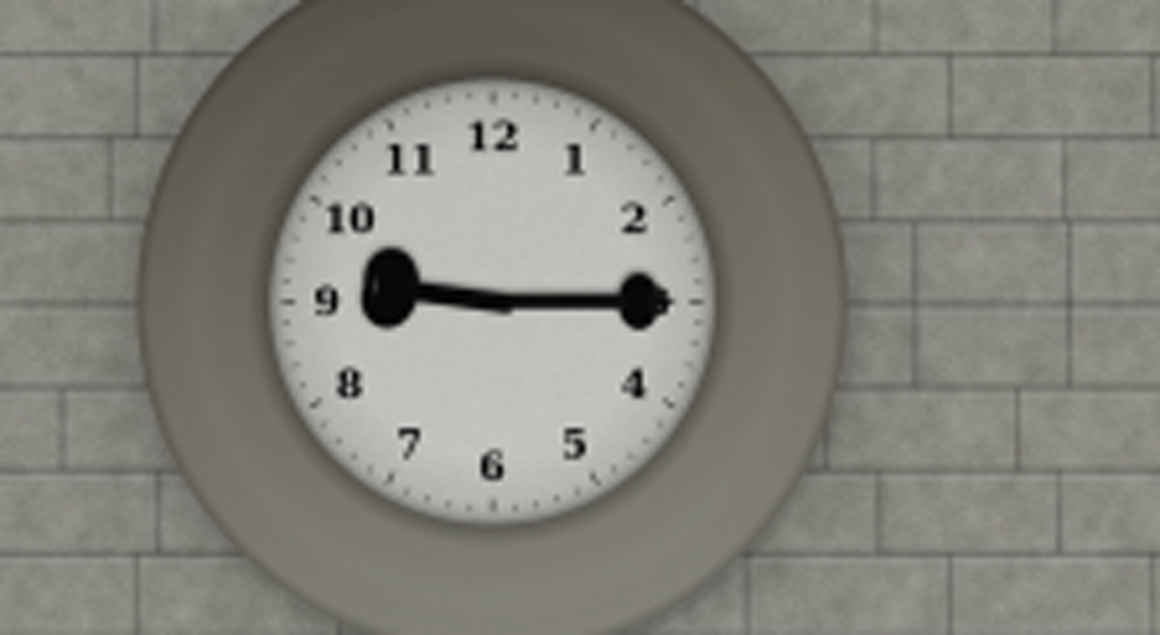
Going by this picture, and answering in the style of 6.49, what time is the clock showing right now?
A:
9.15
